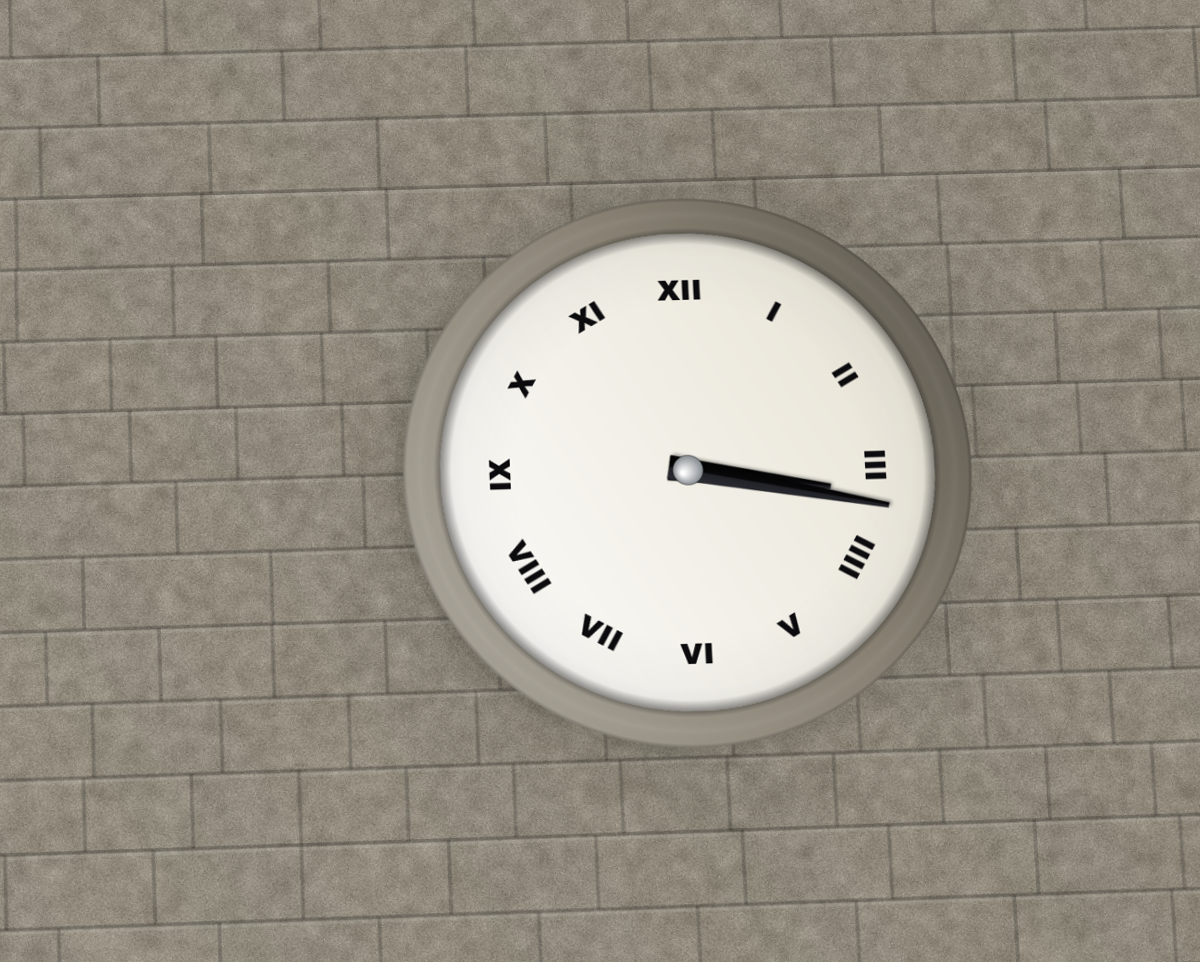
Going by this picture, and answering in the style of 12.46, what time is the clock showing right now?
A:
3.17
